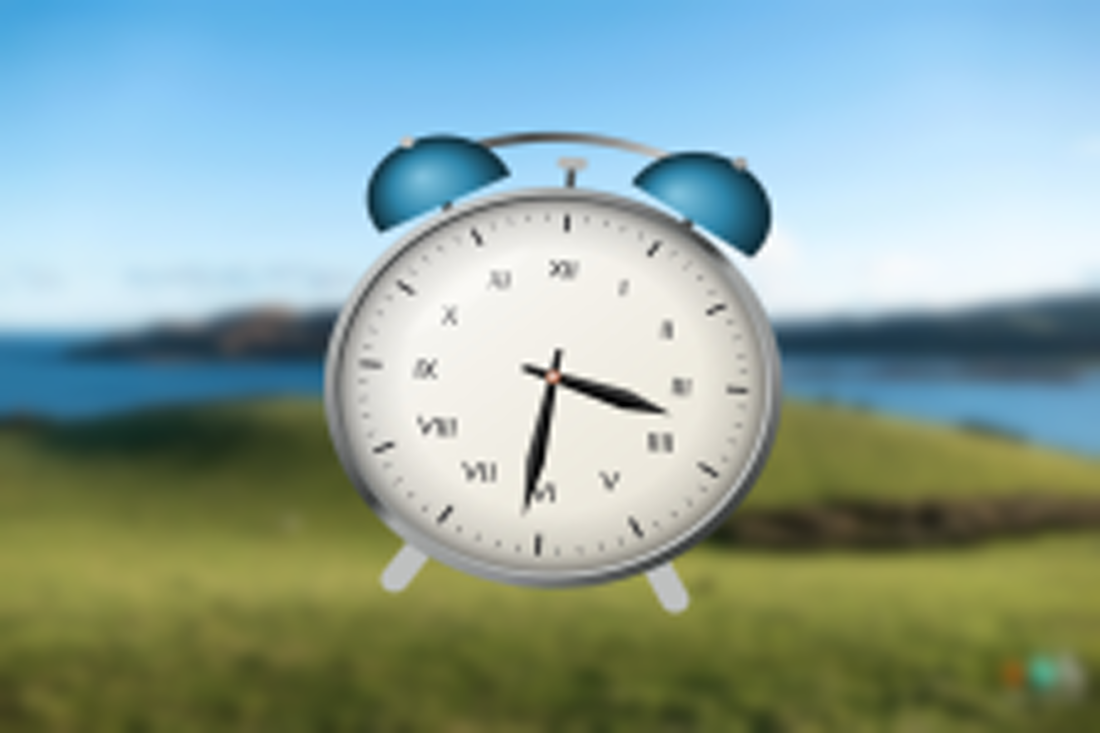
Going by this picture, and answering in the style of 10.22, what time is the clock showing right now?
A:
3.31
